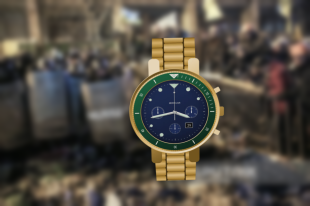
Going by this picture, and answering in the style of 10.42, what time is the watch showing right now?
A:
3.43
